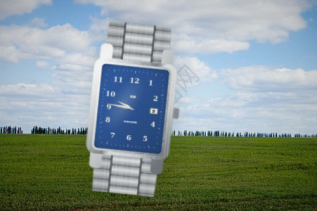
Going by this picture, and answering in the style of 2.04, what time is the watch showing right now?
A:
9.46
